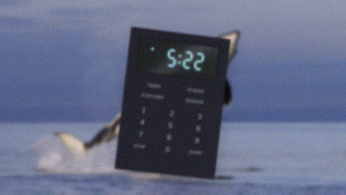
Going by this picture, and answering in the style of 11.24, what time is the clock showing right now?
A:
5.22
